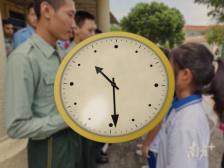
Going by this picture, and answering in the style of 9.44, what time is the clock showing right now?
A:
10.29
